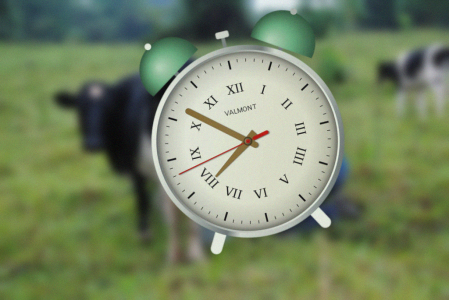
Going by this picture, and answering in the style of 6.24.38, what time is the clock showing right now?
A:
7.51.43
